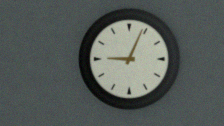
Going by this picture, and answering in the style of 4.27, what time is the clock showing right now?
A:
9.04
